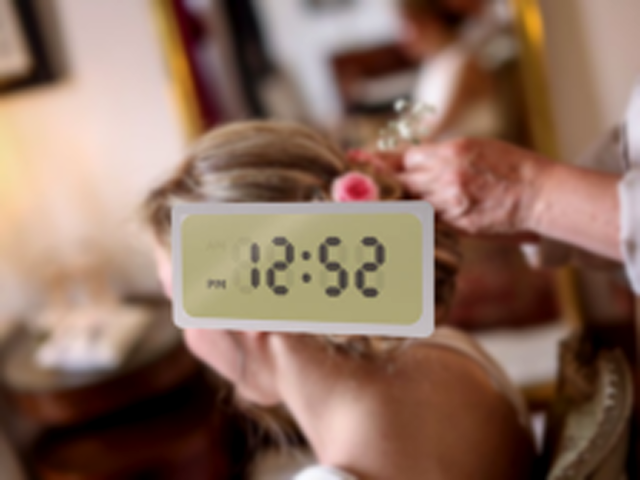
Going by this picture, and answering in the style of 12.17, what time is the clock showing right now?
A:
12.52
